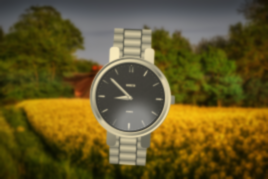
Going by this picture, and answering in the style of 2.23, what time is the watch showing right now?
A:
8.52
